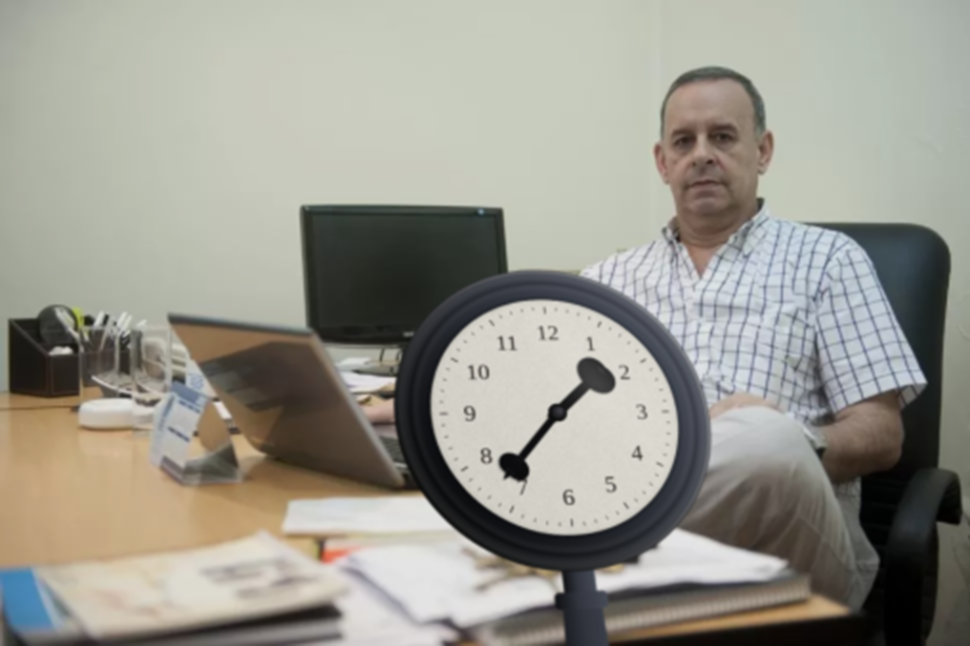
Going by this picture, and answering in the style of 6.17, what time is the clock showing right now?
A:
1.37
